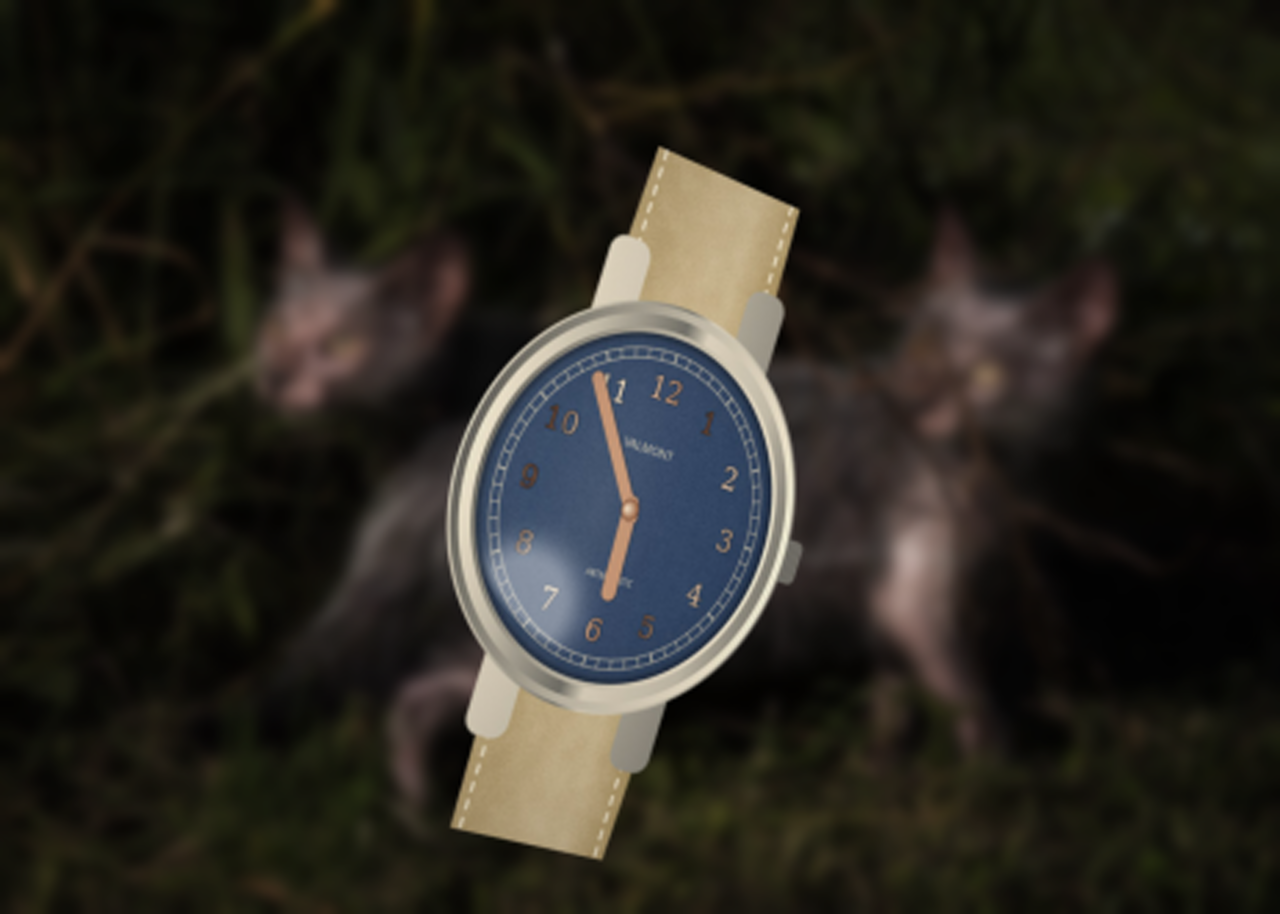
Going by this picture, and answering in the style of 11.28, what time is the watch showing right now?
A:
5.54
